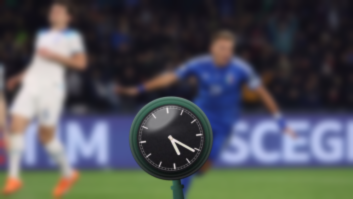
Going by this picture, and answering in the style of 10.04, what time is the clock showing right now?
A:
5.21
